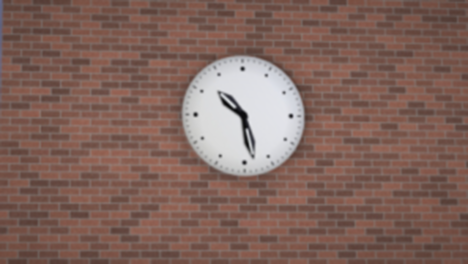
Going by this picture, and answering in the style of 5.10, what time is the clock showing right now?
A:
10.28
